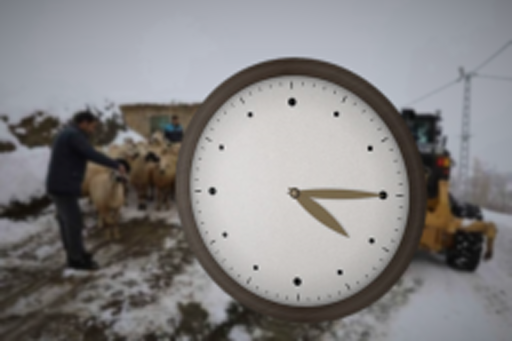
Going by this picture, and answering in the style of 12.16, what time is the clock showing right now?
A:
4.15
